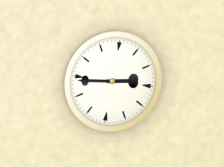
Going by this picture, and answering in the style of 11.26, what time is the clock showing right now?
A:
2.44
